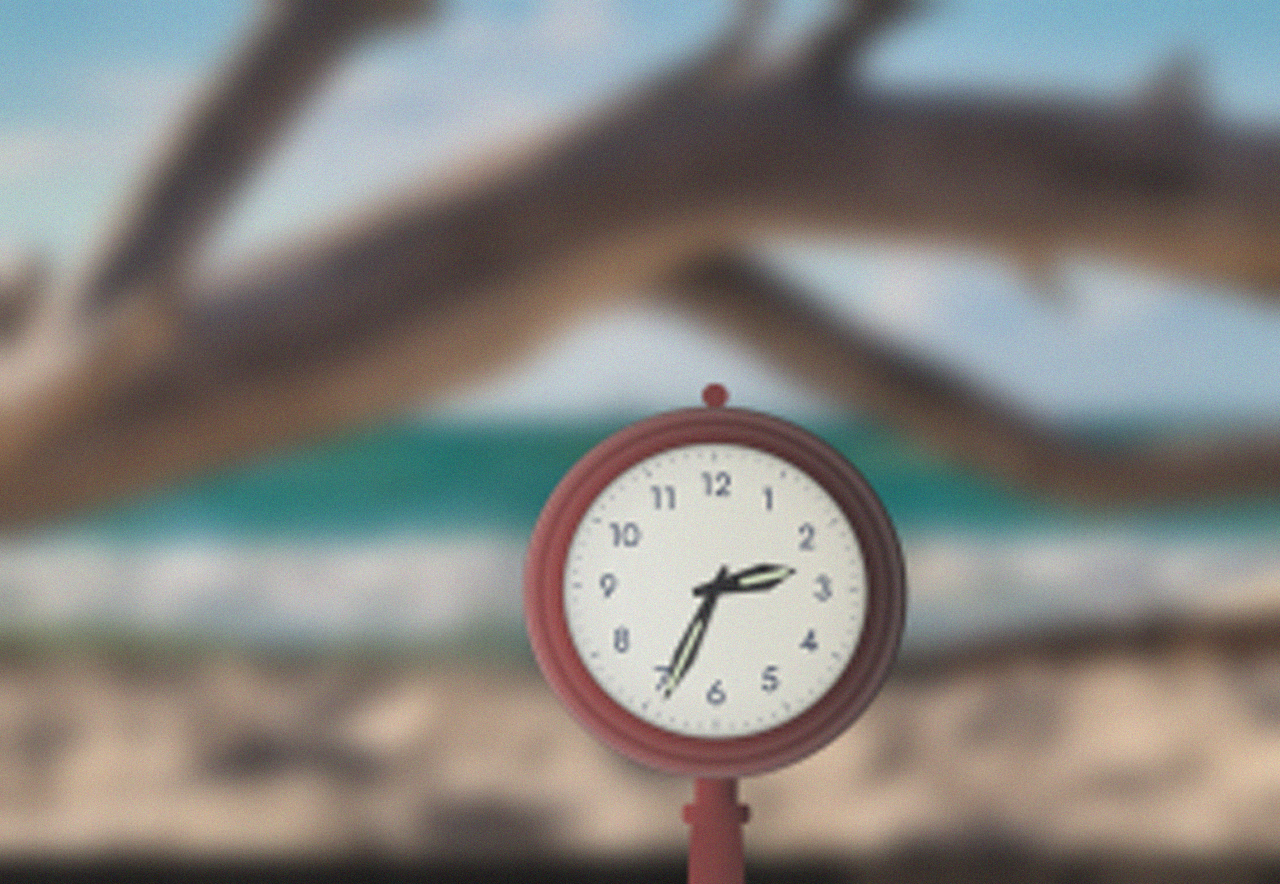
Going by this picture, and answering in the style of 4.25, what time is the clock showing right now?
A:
2.34
